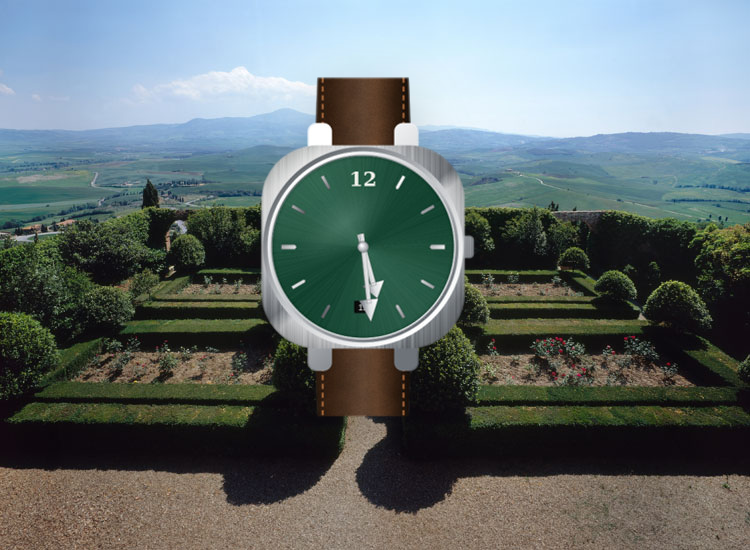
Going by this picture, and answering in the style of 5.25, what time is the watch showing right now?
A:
5.29
